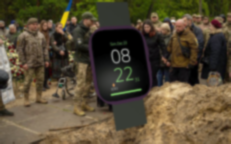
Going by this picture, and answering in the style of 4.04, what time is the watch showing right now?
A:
8.22
